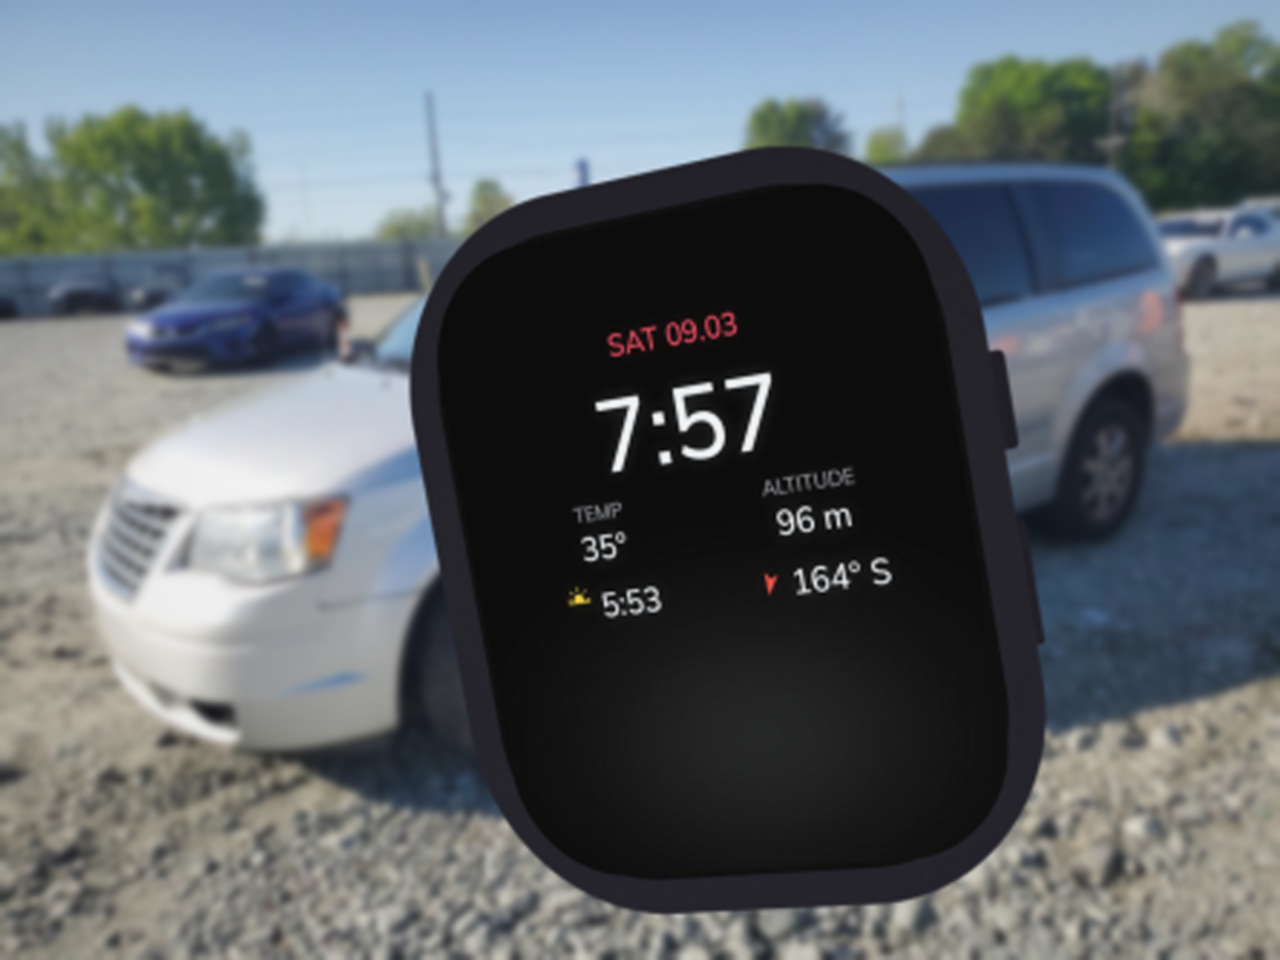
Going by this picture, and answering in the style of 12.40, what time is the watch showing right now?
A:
7.57
